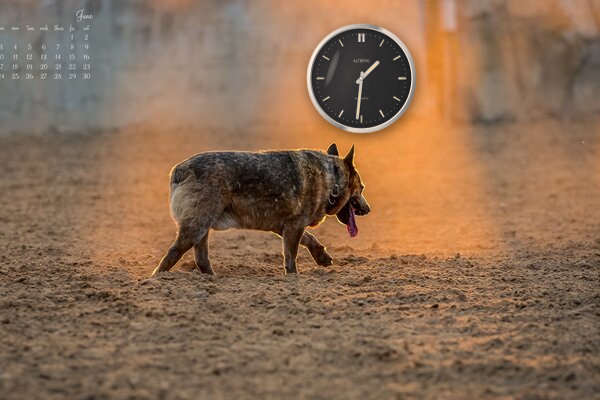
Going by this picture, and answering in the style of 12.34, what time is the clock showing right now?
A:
1.31
